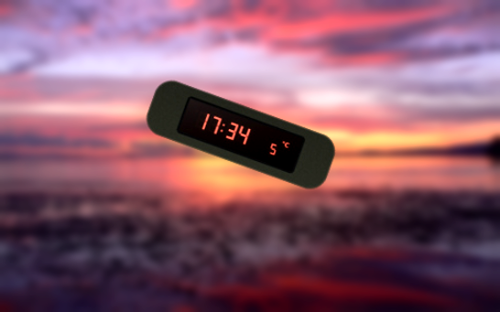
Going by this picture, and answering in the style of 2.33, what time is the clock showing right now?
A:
17.34
